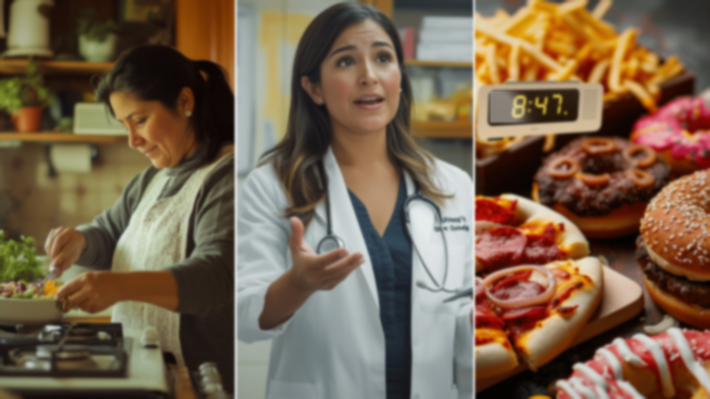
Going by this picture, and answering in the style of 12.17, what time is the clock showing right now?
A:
8.47
